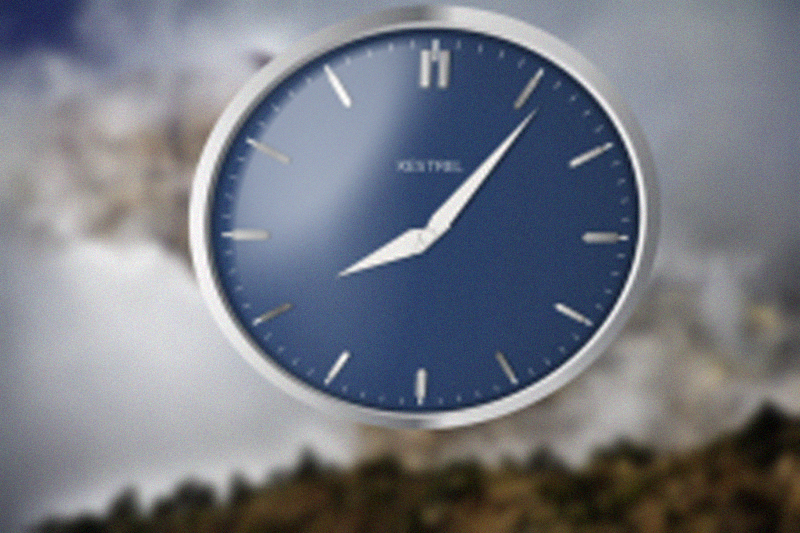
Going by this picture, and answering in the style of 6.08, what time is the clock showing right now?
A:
8.06
